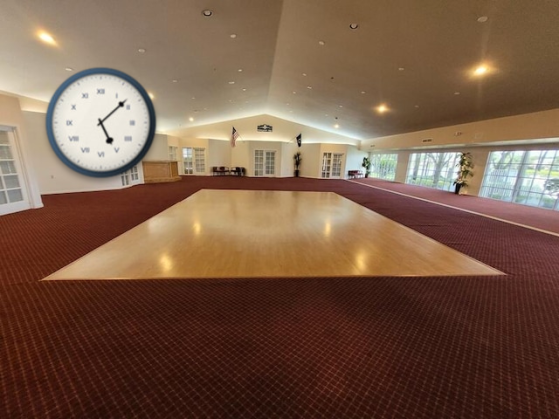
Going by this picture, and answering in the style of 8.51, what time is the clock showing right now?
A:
5.08
